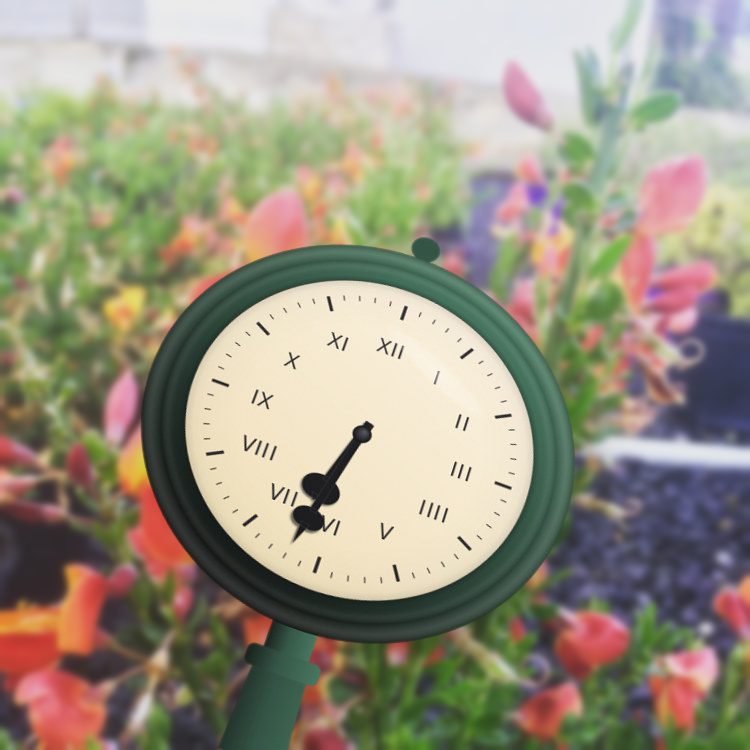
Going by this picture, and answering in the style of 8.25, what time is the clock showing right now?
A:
6.32
